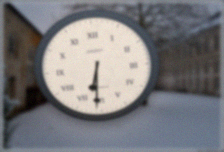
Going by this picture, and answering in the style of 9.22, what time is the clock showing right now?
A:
6.31
